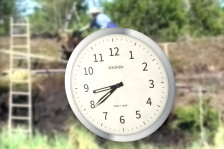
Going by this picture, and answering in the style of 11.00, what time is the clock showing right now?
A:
8.39
